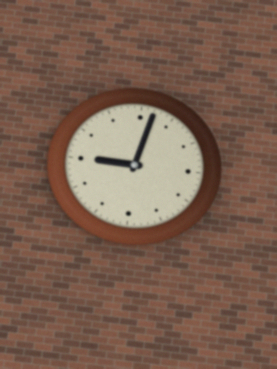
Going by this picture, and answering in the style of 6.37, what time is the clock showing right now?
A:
9.02
